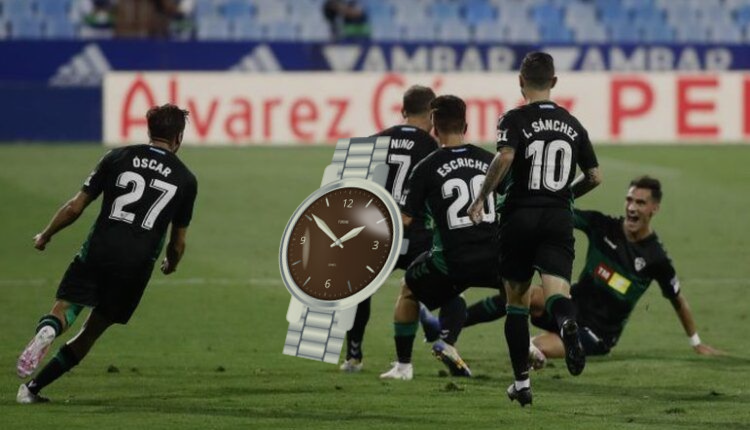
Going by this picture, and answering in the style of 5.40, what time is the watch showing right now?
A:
1.51
